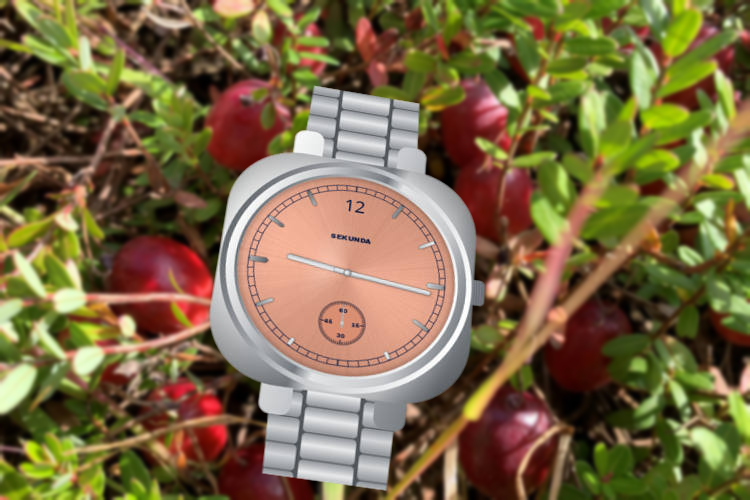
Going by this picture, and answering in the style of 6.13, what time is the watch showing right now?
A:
9.16
